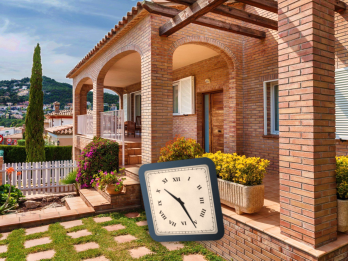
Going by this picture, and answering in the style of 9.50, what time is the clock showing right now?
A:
10.26
